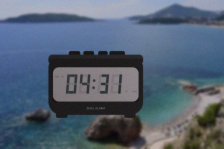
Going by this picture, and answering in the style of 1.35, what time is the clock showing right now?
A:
4.31
